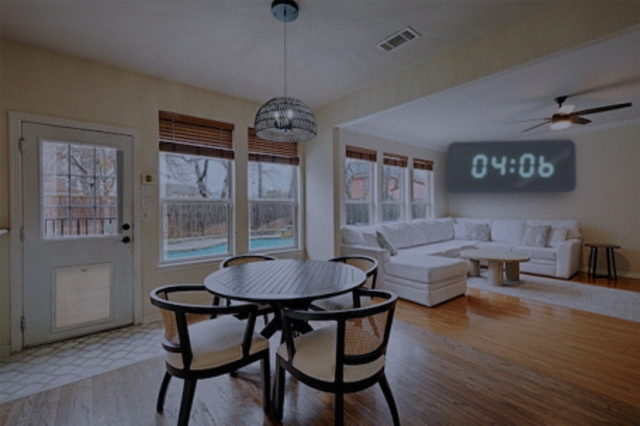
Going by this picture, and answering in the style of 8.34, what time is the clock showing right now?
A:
4.06
